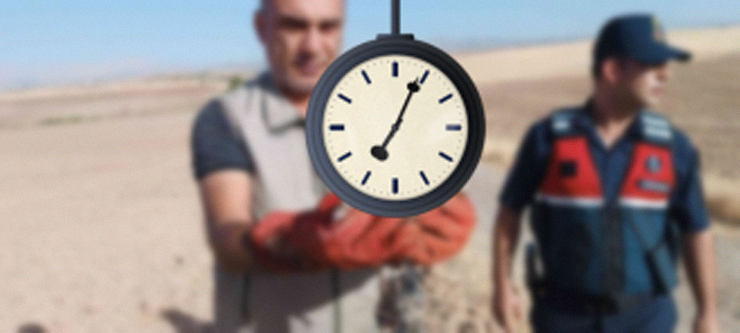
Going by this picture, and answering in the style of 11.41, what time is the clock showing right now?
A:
7.04
